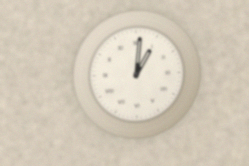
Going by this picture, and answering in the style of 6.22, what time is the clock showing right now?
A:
1.01
